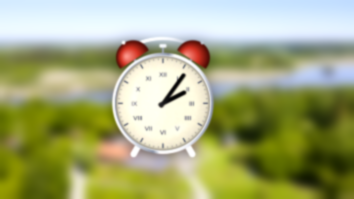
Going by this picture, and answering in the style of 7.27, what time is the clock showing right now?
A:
2.06
